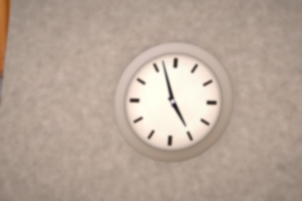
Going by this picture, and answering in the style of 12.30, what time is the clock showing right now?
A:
4.57
